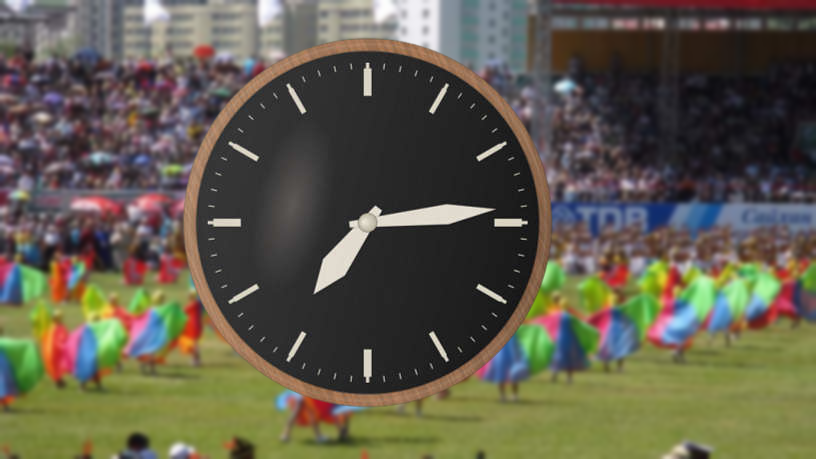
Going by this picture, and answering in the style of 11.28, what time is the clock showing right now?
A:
7.14
